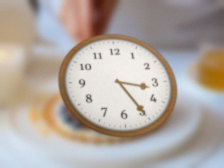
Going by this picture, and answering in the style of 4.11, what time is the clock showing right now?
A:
3.25
